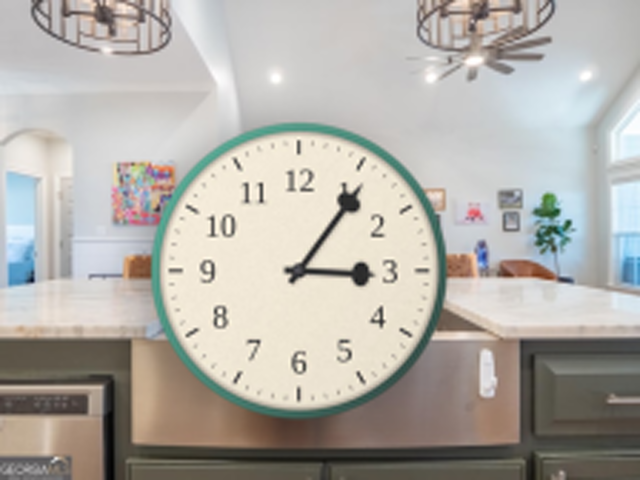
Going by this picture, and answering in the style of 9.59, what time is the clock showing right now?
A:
3.06
